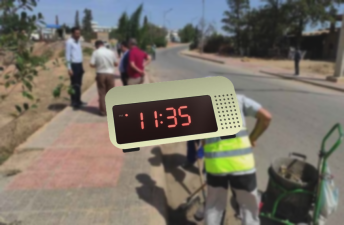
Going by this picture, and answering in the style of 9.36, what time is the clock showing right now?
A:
11.35
